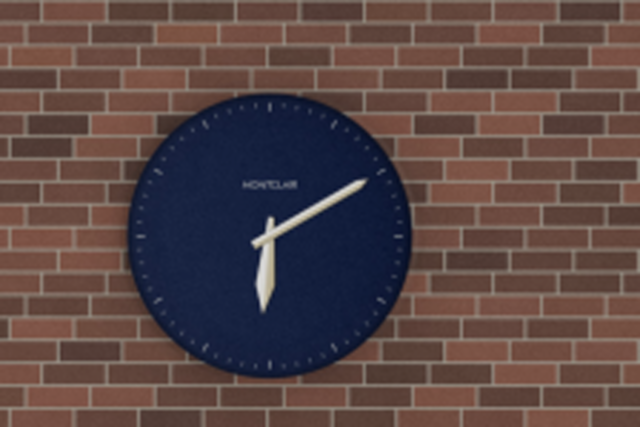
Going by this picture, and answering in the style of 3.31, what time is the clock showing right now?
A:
6.10
